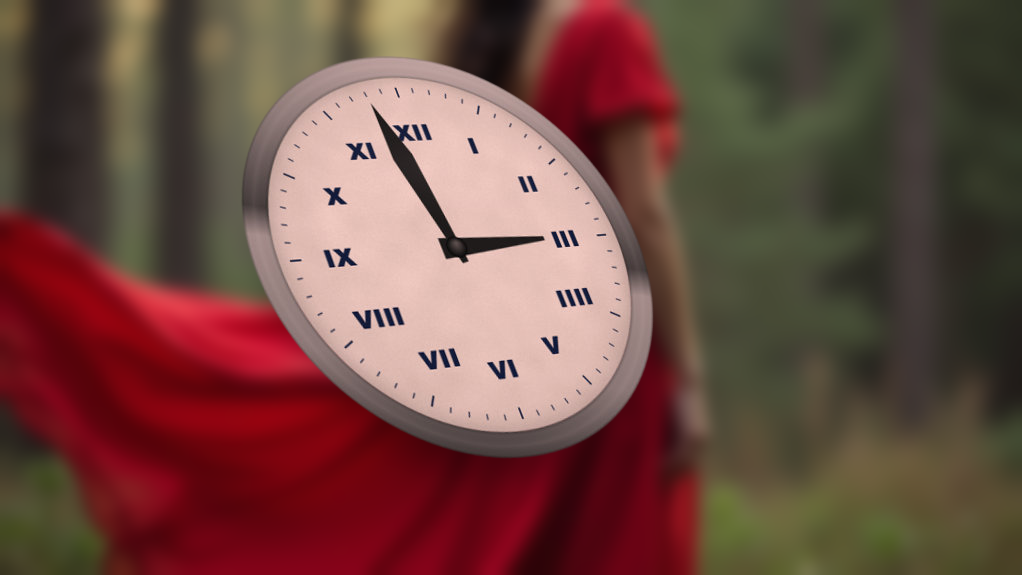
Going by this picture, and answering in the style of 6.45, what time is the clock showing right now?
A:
2.58
